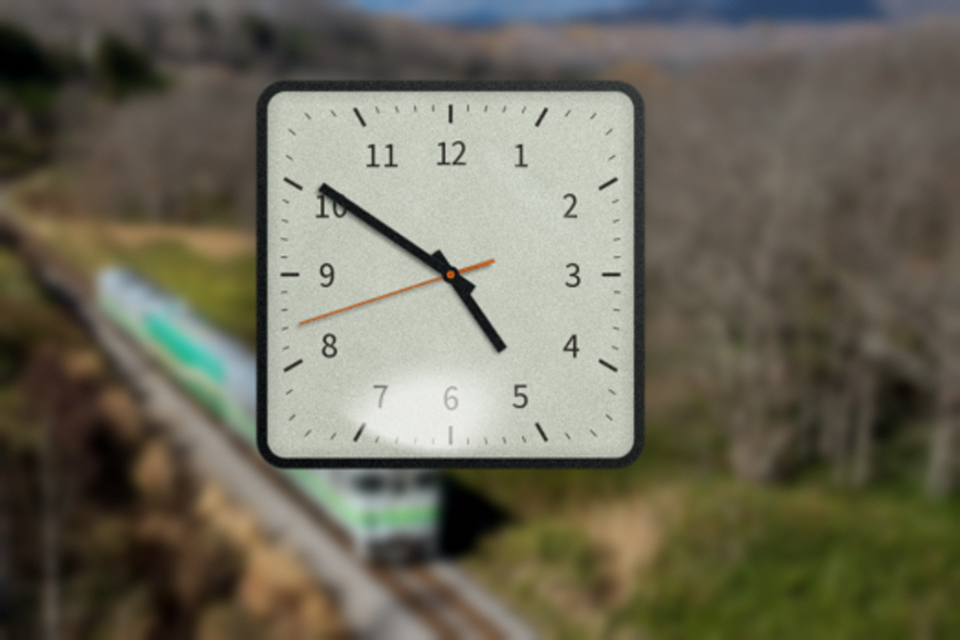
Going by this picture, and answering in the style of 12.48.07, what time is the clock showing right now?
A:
4.50.42
